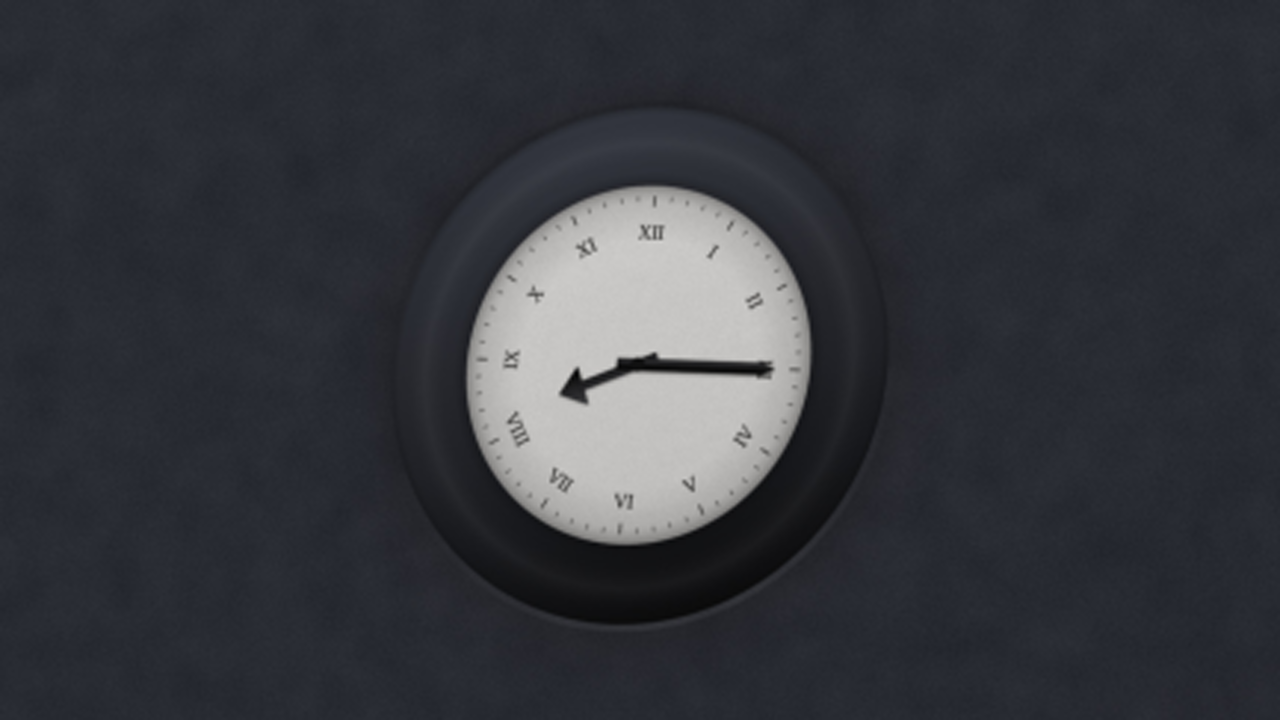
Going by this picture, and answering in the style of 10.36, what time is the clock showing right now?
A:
8.15
